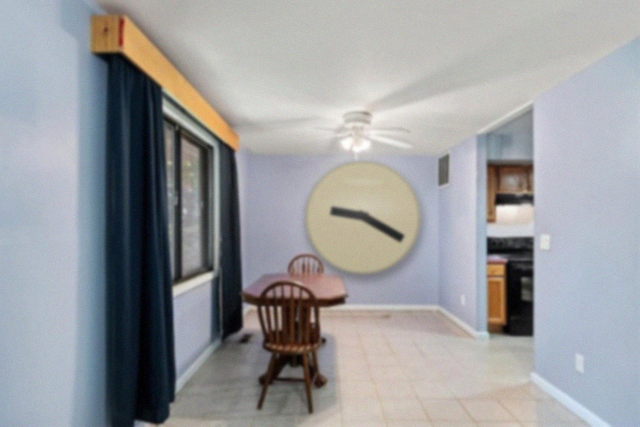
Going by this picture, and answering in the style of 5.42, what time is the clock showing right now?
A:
9.20
